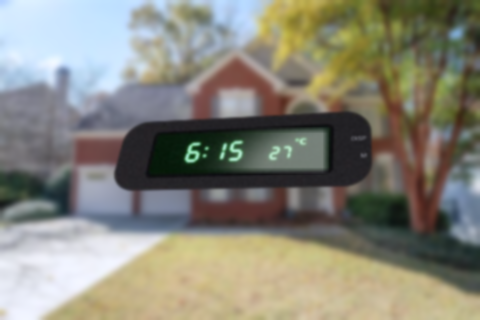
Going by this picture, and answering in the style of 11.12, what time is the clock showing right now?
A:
6.15
